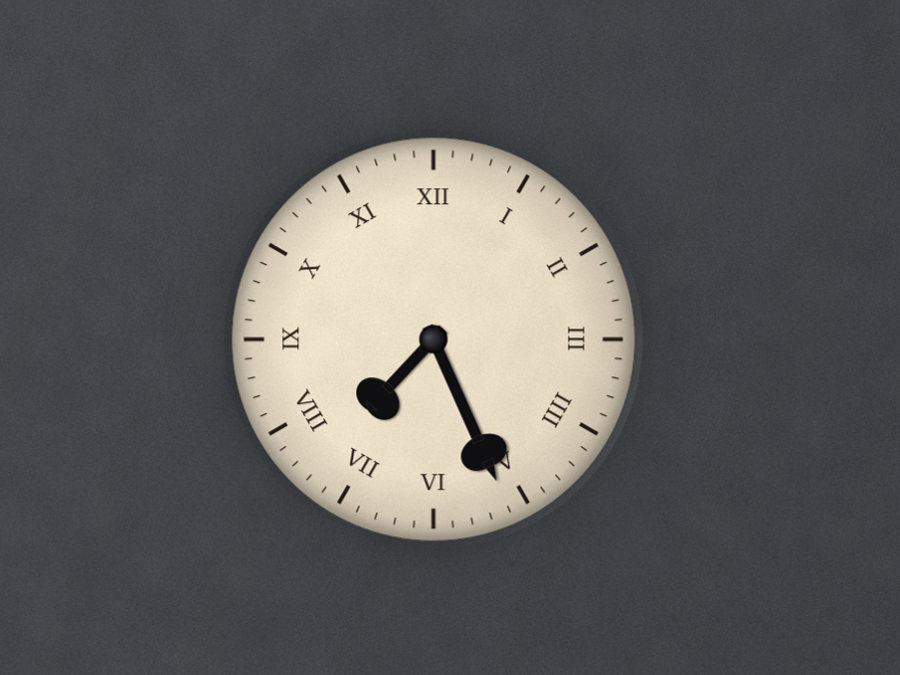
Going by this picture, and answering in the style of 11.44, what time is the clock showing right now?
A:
7.26
